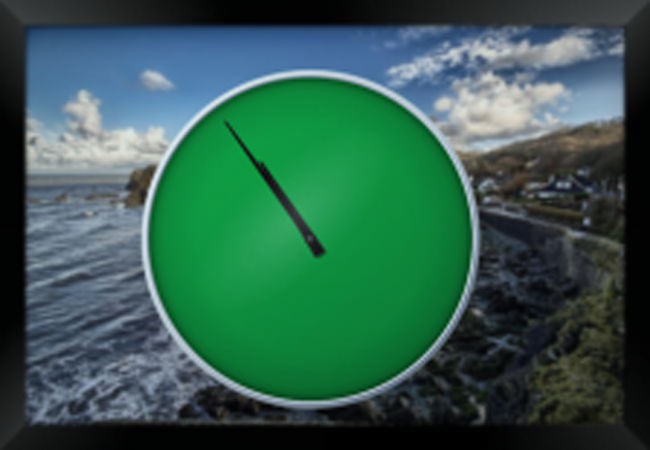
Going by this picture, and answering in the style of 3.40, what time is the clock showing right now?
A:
10.54
